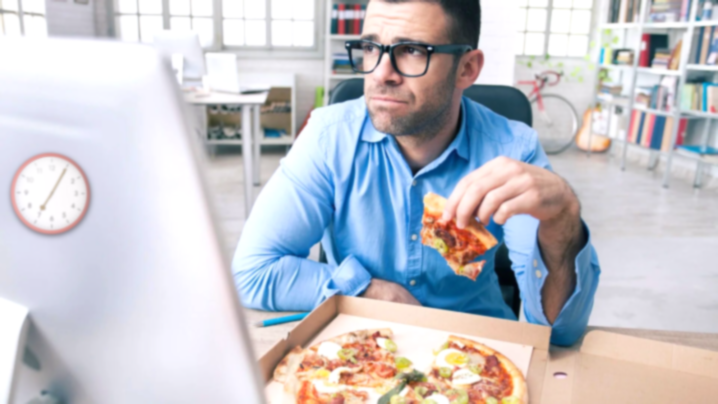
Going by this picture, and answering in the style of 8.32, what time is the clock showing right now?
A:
7.05
